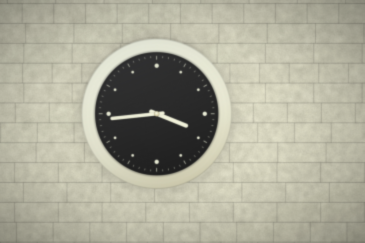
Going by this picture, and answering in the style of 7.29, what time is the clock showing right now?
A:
3.44
